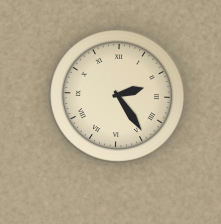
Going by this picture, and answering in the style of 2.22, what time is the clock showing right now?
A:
2.24
